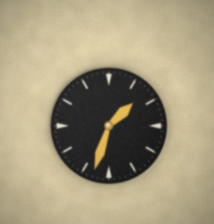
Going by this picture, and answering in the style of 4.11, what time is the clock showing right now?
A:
1.33
